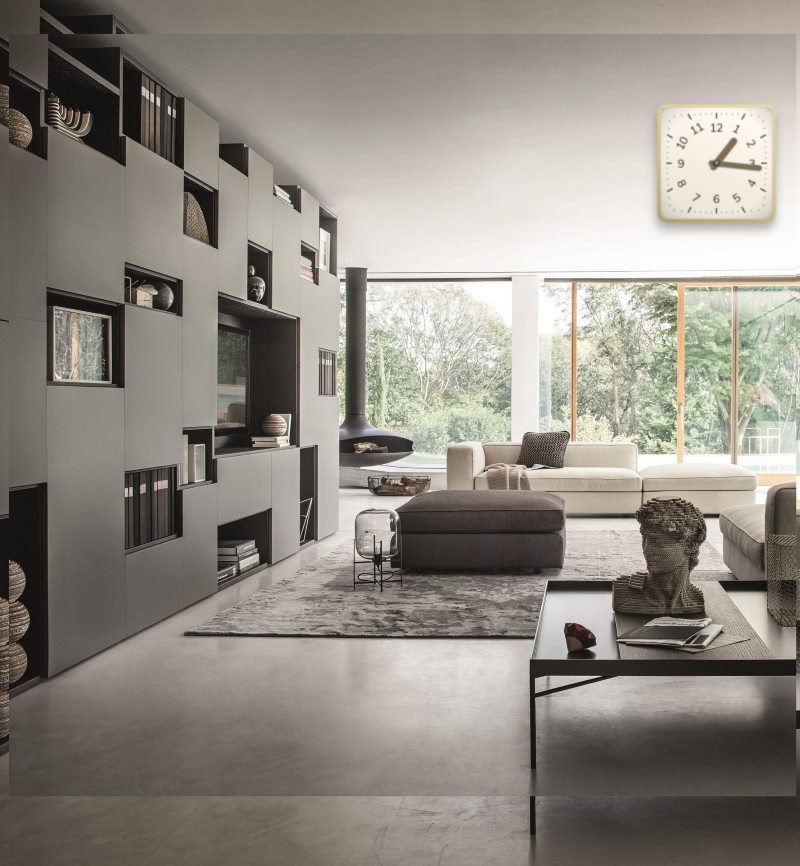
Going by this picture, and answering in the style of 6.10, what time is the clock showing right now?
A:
1.16
